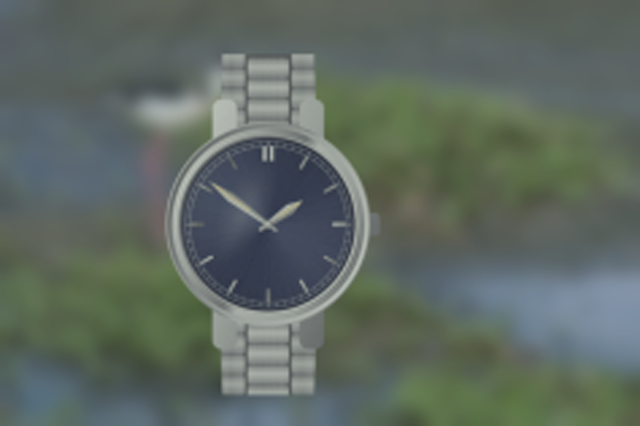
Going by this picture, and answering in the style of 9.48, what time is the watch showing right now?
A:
1.51
